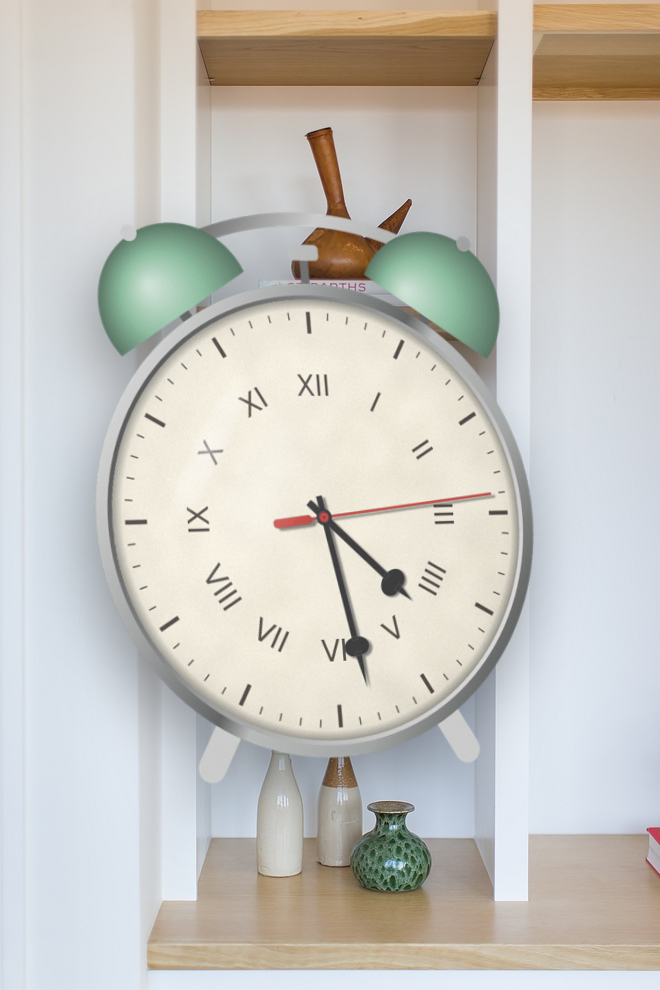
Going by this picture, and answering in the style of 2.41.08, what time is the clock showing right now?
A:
4.28.14
